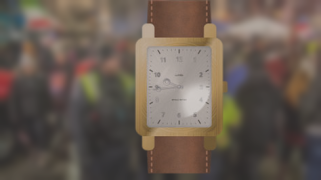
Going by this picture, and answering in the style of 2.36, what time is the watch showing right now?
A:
9.44
